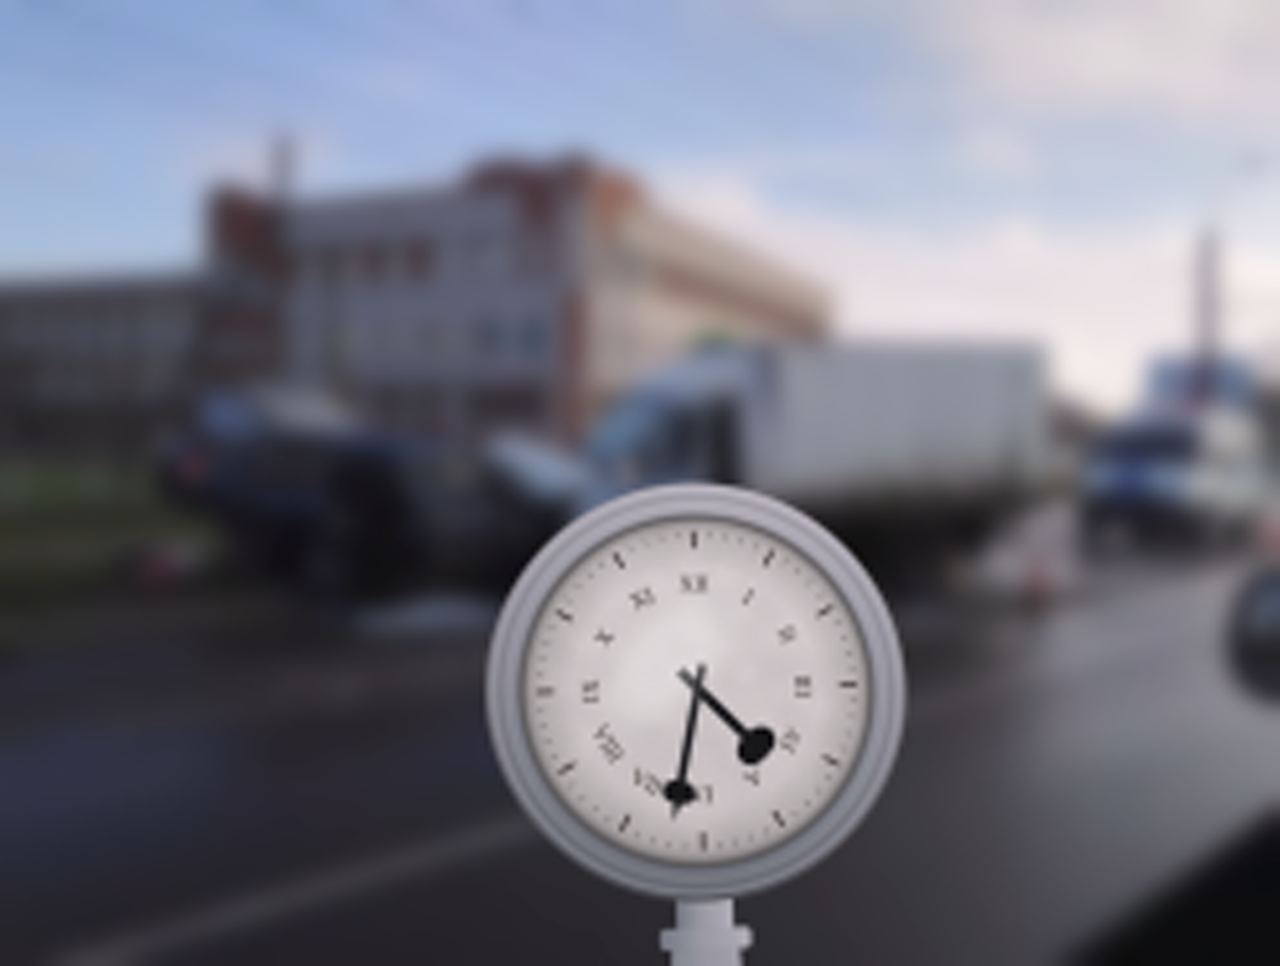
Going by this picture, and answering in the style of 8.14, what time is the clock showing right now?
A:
4.32
